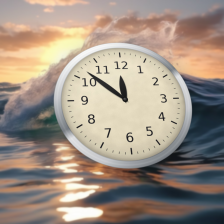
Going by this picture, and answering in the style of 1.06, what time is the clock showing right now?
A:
11.52
